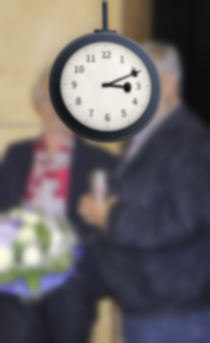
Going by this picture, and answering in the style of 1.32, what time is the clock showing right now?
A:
3.11
